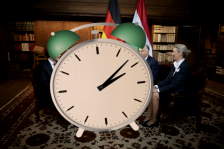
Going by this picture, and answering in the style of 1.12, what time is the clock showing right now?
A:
2.08
